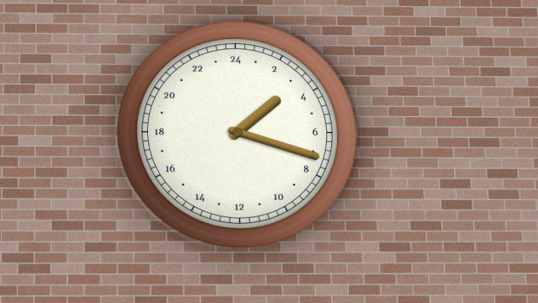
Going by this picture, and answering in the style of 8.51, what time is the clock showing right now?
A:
3.18
